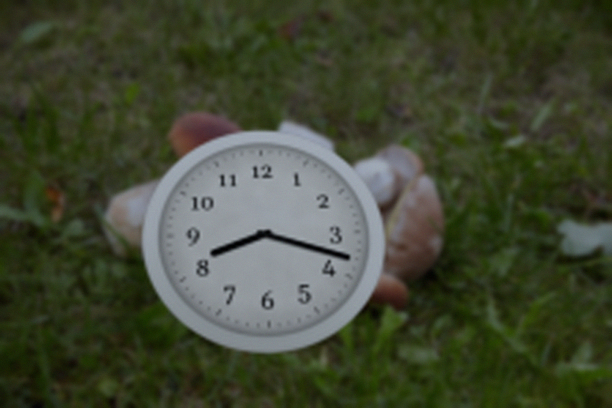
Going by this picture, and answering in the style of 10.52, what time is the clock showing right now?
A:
8.18
